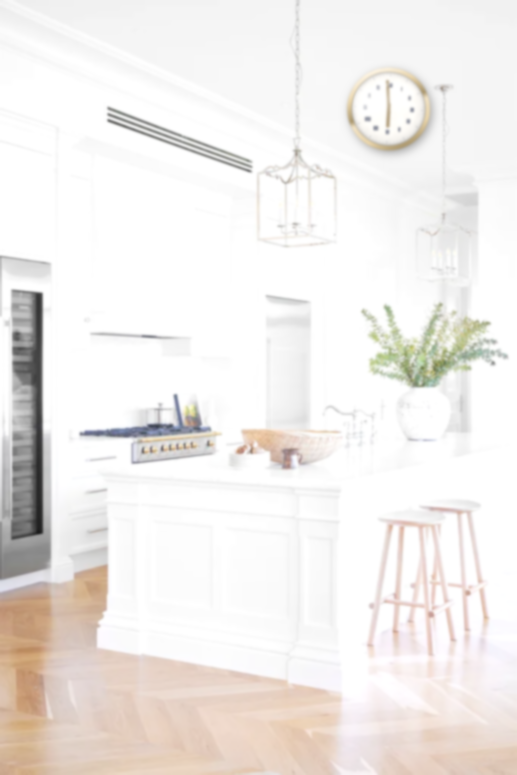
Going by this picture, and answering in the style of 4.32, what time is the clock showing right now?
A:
5.59
